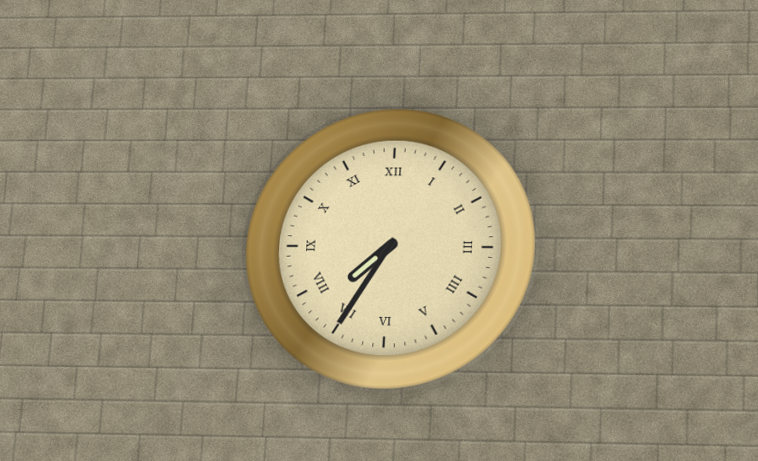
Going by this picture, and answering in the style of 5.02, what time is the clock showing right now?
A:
7.35
